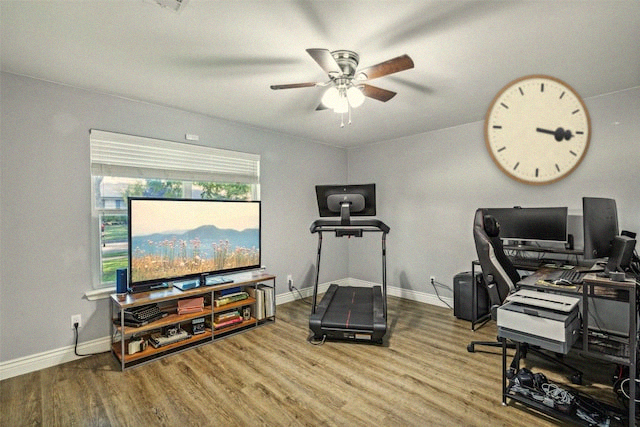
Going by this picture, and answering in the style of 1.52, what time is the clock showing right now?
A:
3.16
